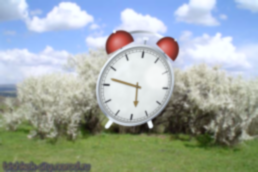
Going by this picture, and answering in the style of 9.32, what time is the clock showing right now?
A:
5.47
